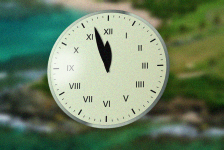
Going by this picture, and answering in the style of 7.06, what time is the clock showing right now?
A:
11.57
